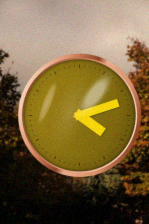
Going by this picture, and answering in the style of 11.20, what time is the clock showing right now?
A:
4.12
